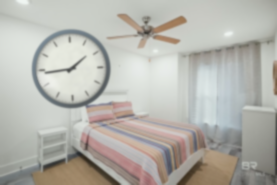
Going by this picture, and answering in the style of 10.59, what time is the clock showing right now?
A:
1.44
